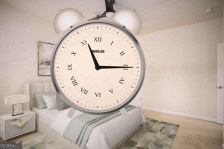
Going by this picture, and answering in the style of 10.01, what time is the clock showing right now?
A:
11.15
